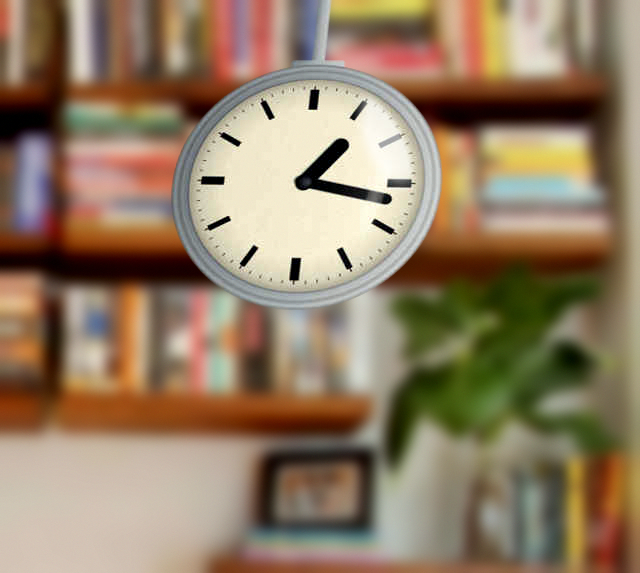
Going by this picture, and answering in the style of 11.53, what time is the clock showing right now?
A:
1.17
